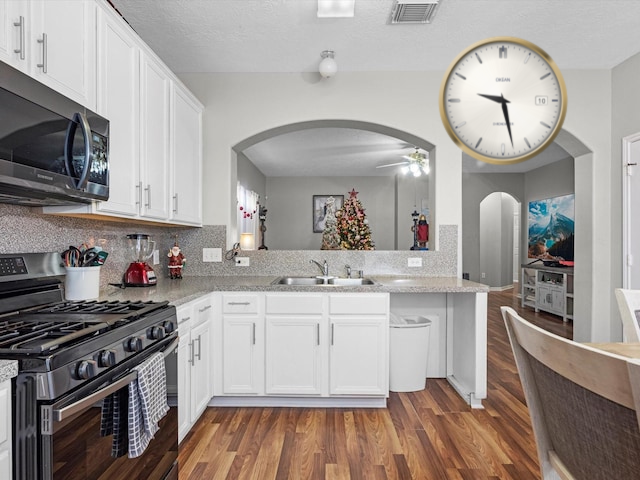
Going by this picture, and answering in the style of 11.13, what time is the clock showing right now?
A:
9.28
